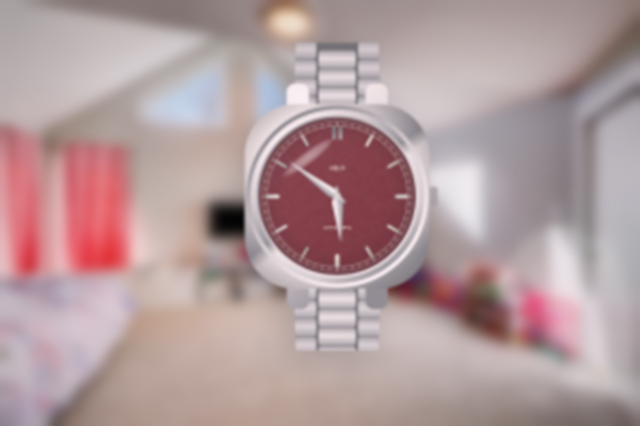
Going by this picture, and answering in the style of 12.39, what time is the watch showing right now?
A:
5.51
